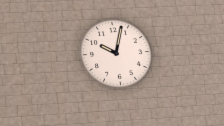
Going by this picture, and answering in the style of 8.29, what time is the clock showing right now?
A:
10.03
